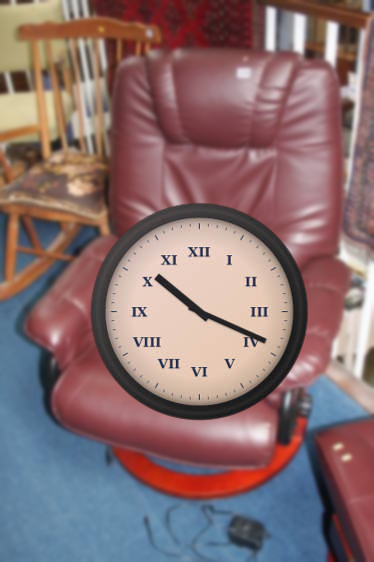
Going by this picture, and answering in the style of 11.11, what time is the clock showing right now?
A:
10.19
